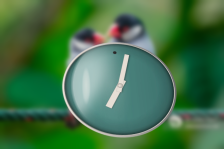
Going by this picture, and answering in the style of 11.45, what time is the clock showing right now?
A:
7.03
